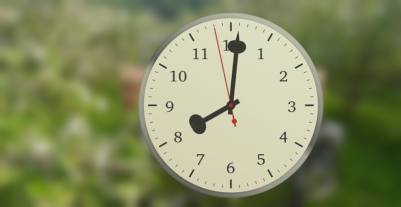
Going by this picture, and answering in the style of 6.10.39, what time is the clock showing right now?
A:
8.00.58
